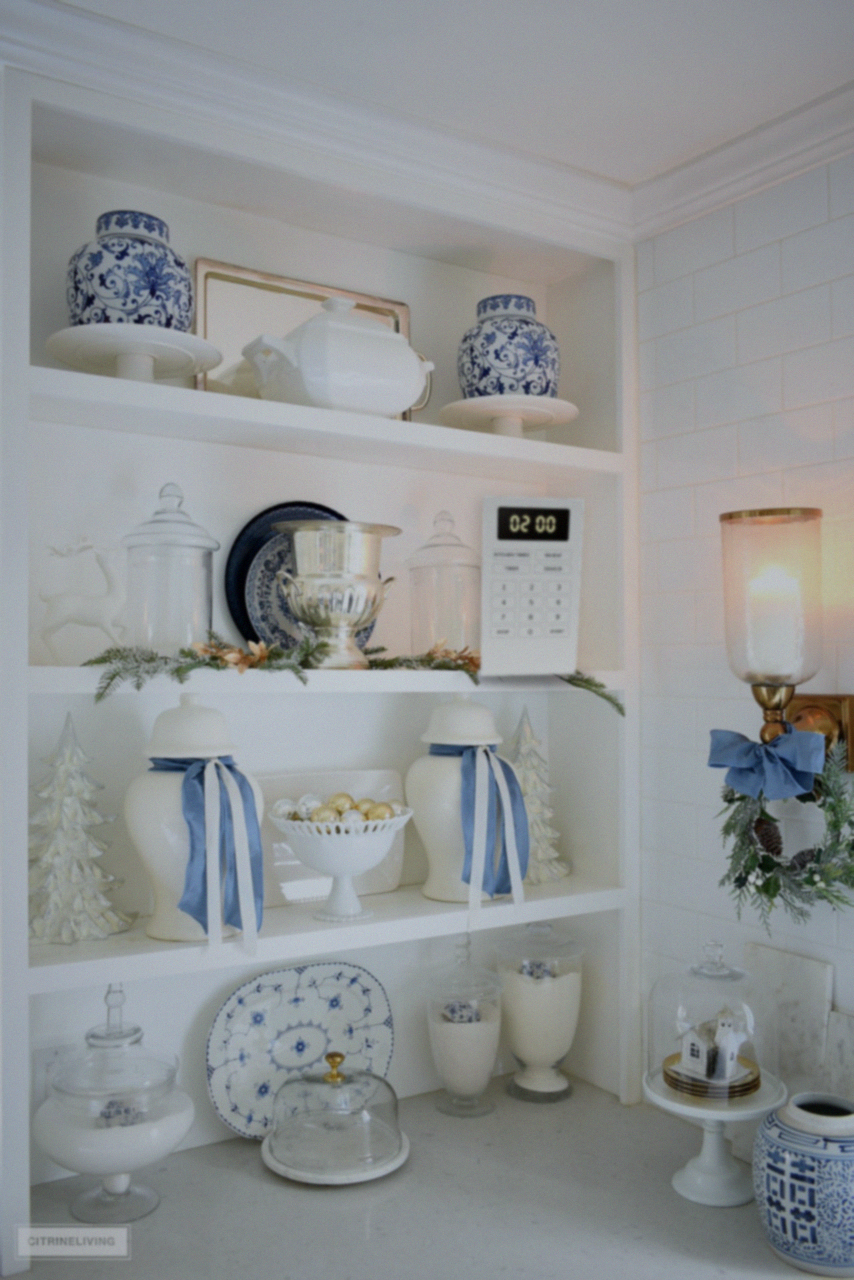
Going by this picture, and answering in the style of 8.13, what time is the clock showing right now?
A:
2.00
